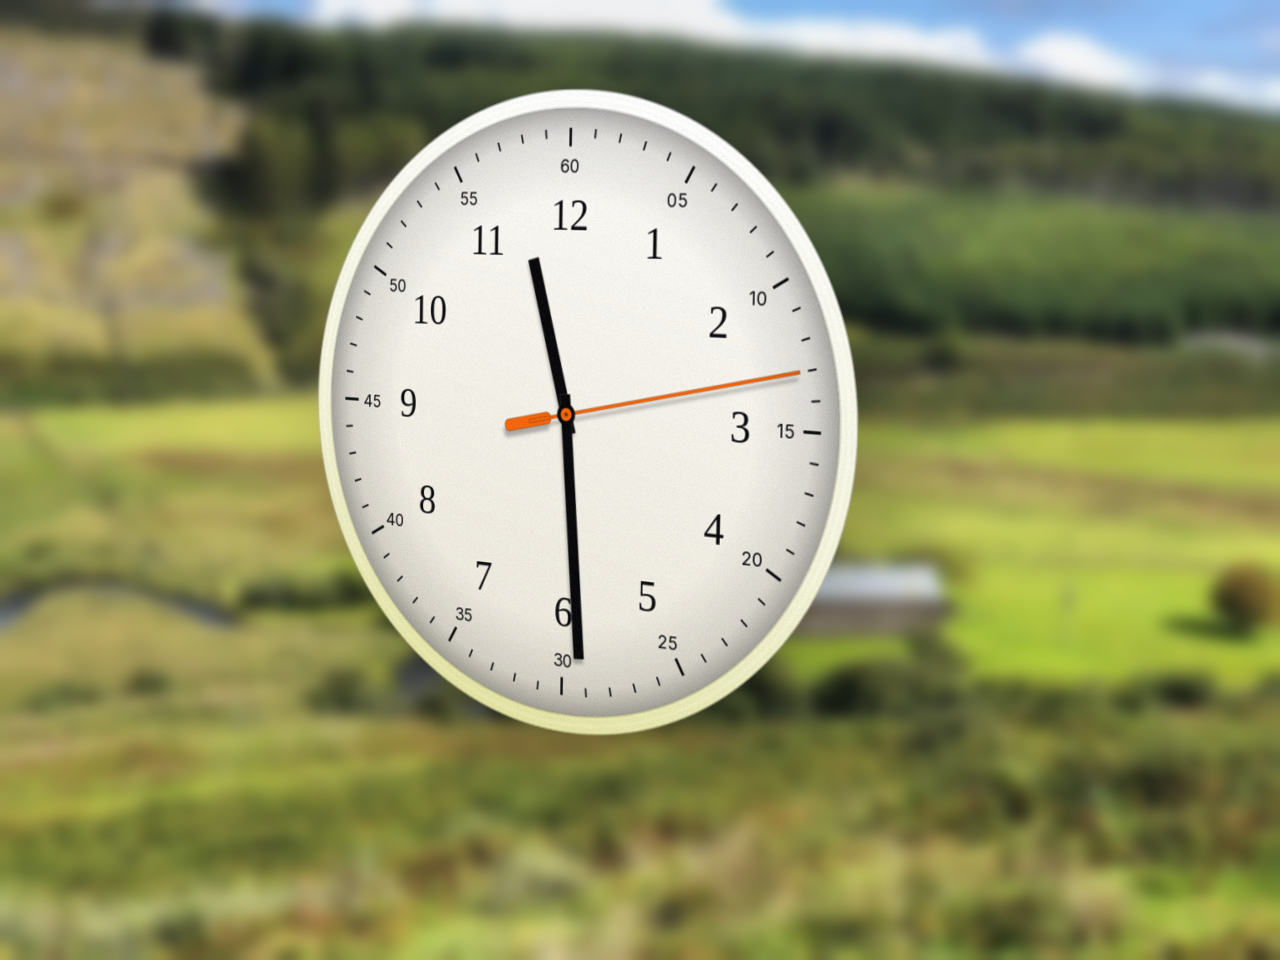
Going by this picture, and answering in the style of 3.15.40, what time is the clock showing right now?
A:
11.29.13
